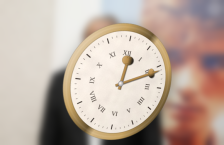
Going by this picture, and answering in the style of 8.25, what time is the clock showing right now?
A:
12.11
